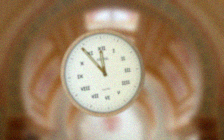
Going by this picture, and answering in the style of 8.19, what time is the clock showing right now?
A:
11.54
